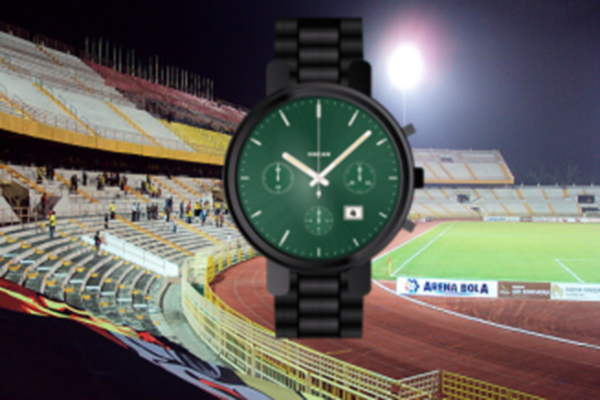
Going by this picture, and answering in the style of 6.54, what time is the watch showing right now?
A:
10.08
